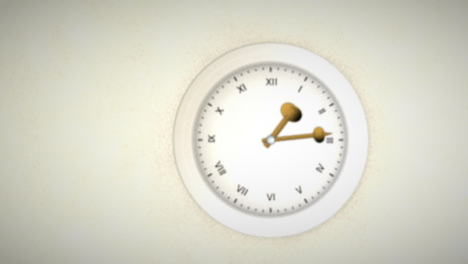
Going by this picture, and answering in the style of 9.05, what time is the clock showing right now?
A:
1.14
